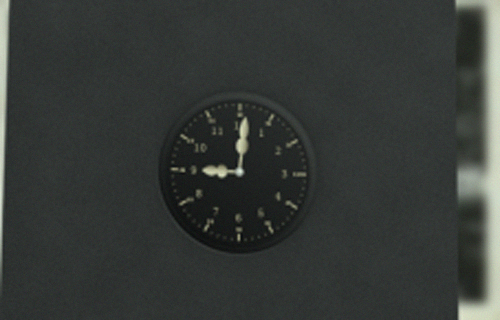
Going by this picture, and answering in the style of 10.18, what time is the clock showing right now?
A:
9.01
